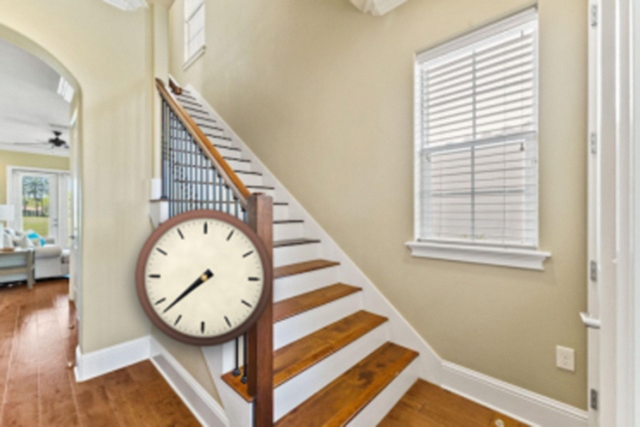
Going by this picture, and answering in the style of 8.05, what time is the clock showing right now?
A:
7.38
